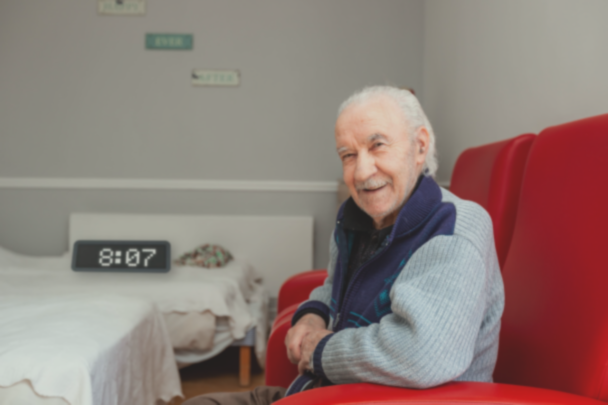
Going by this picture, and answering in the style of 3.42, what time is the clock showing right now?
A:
8.07
